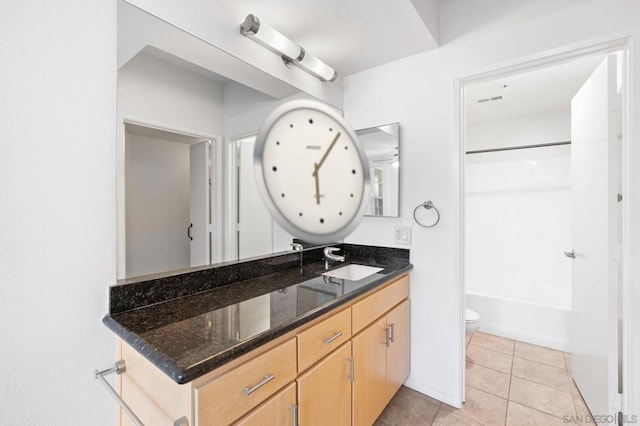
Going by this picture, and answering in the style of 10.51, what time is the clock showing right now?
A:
6.07
